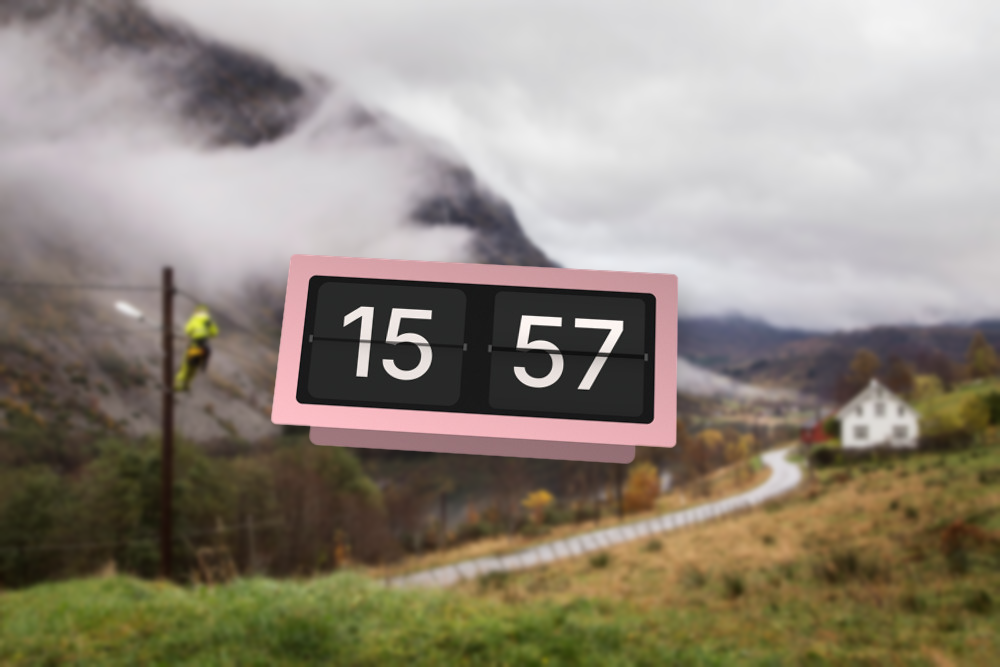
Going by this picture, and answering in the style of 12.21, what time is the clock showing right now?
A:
15.57
